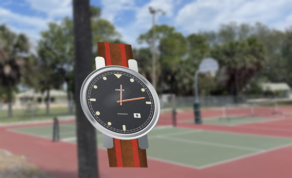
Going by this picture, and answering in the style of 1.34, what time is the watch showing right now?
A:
12.13
